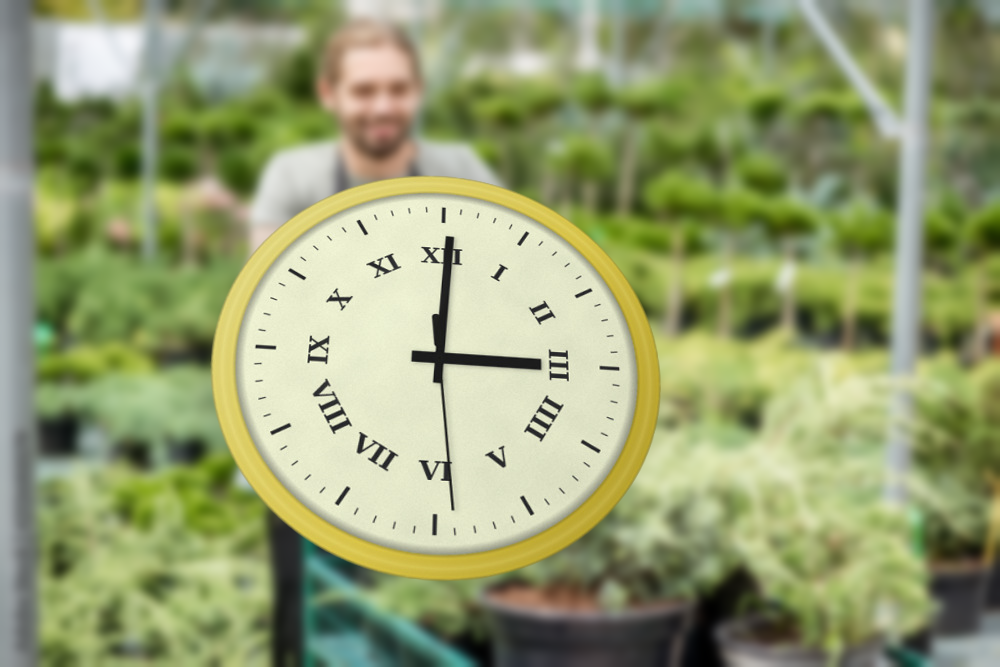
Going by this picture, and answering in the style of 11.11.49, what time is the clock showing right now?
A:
3.00.29
